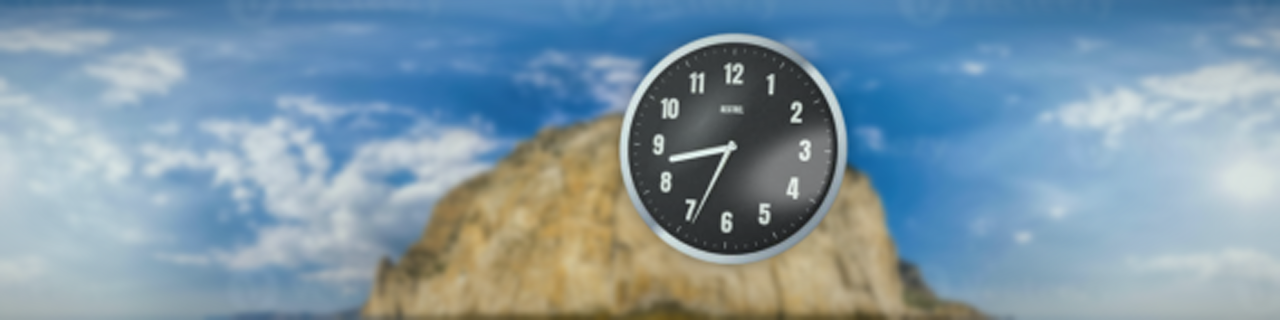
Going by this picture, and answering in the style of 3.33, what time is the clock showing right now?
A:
8.34
